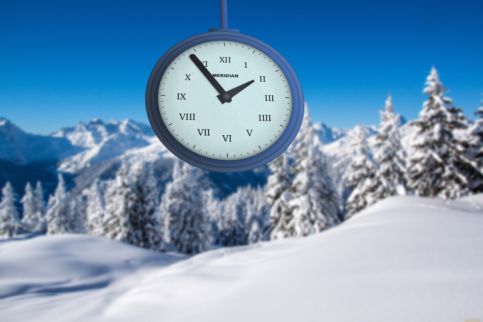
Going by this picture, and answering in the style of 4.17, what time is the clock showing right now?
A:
1.54
